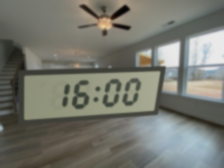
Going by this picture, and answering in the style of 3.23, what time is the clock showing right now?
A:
16.00
